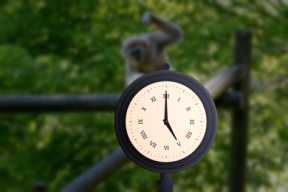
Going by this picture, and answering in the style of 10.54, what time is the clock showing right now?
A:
5.00
